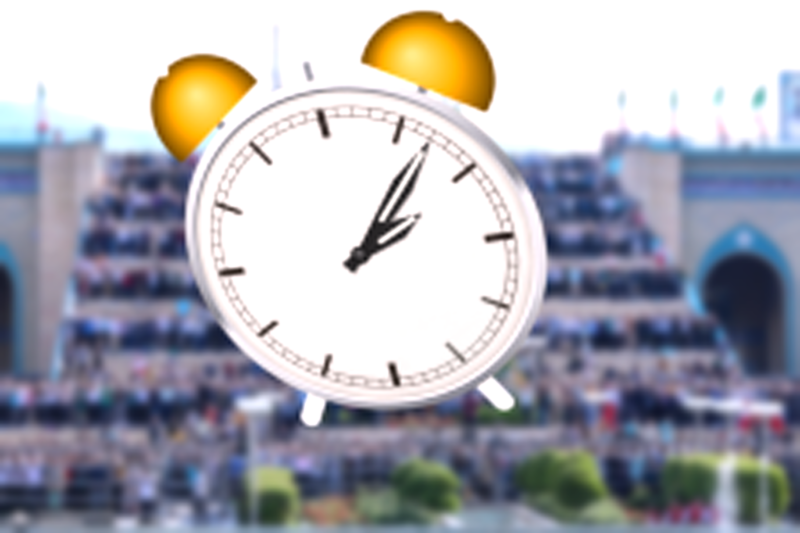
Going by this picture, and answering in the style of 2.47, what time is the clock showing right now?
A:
2.07
